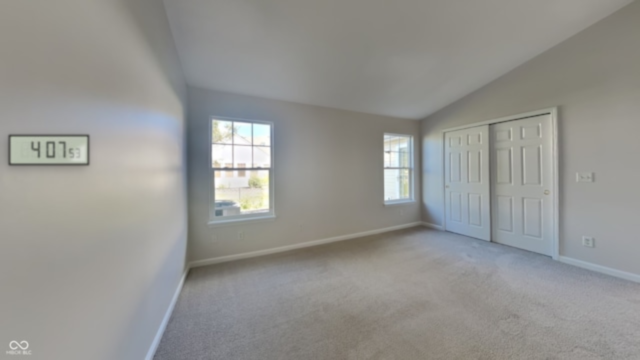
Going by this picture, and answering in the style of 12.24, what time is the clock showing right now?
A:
4.07
